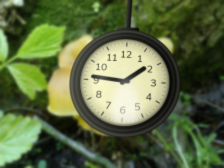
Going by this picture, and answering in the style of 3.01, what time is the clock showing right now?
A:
1.46
